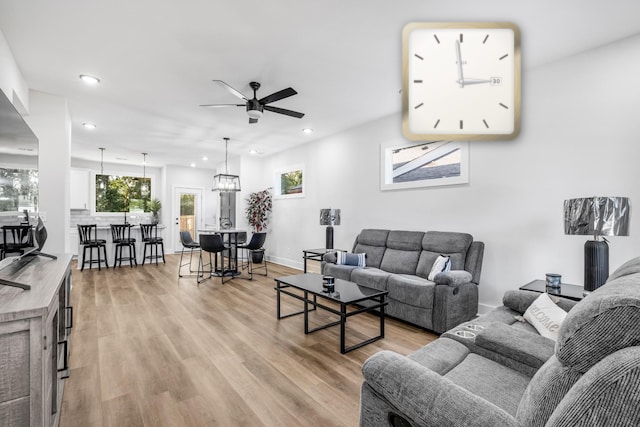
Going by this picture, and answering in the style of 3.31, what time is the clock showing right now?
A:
2.59
